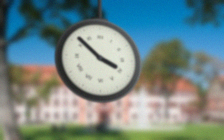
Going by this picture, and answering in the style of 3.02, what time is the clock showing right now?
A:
3.52
